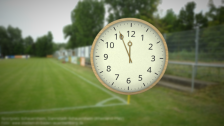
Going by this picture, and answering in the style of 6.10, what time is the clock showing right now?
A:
11.56
